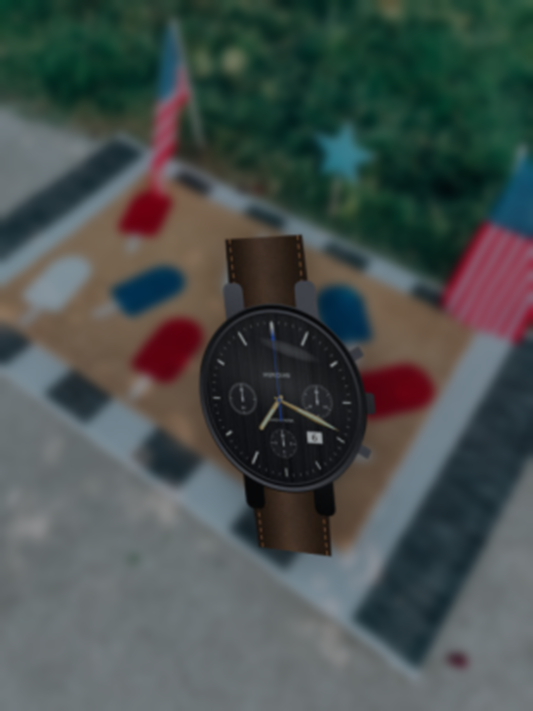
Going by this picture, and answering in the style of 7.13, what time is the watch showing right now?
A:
7.19
